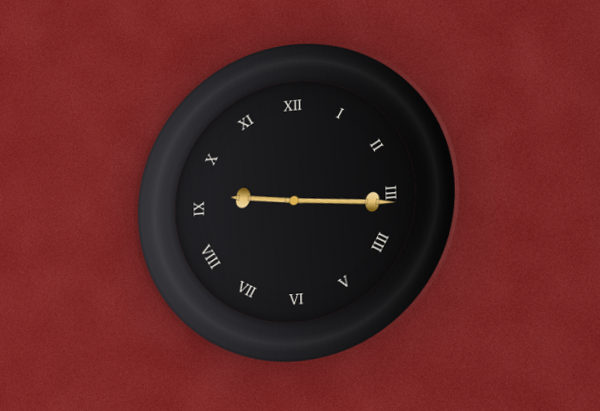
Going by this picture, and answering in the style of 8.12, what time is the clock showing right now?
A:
9.16
